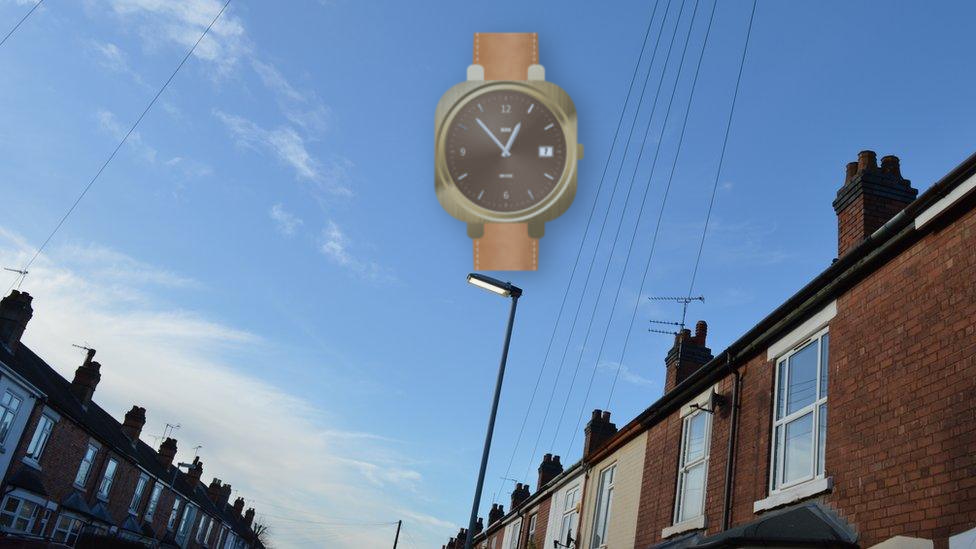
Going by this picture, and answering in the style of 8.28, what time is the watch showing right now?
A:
12.53
